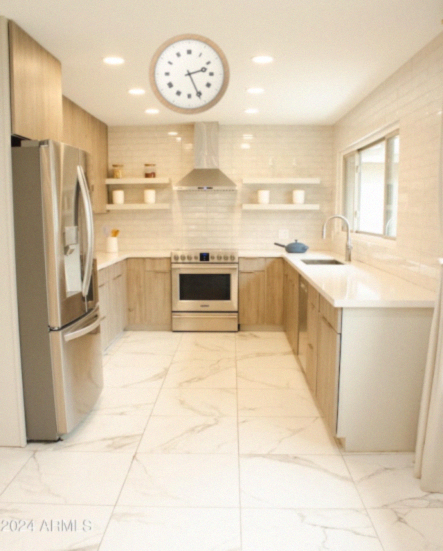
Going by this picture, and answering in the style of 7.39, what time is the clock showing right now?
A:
2.26
